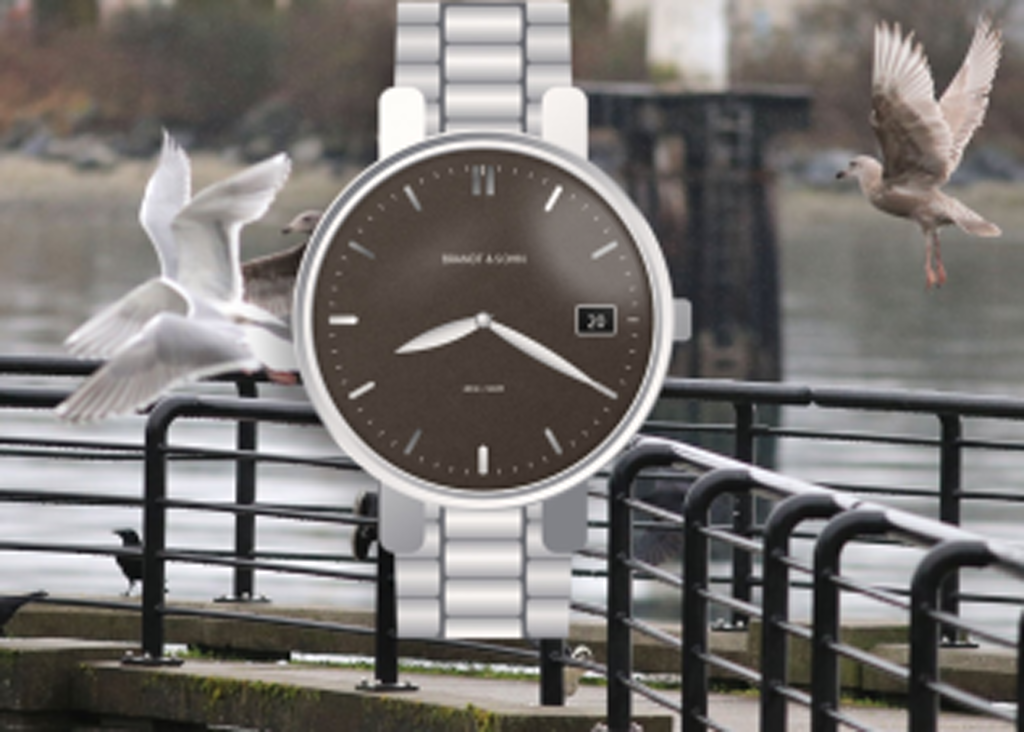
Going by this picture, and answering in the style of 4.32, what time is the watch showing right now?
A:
8.20
